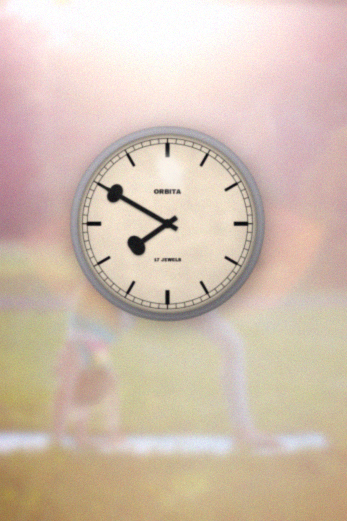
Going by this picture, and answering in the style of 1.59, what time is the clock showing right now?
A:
7.50
